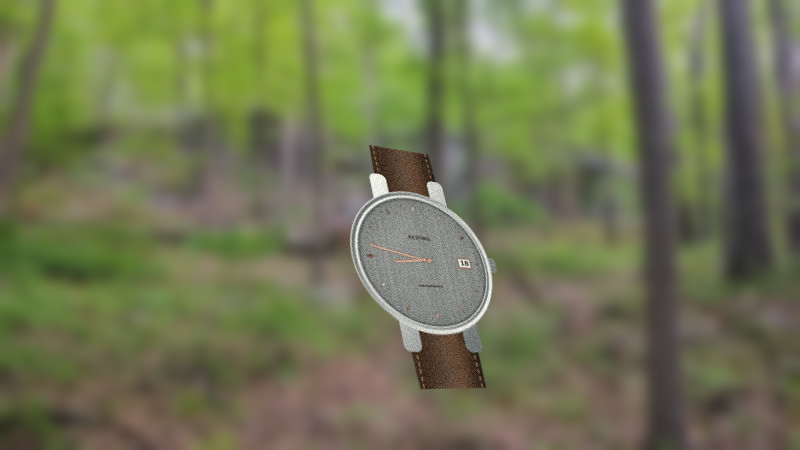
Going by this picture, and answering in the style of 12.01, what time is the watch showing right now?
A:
8.47
